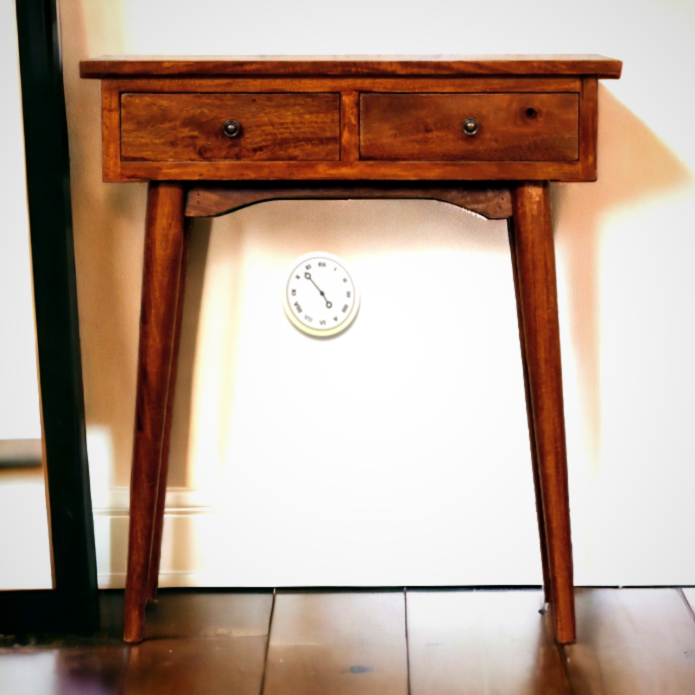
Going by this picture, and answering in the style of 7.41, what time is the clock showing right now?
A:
4.53
